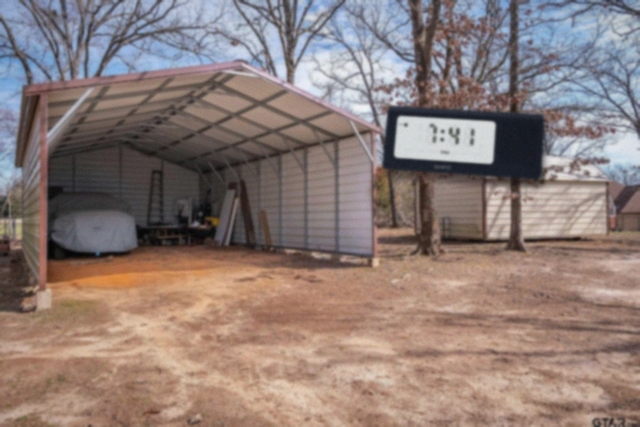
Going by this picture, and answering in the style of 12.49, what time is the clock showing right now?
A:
7.41
